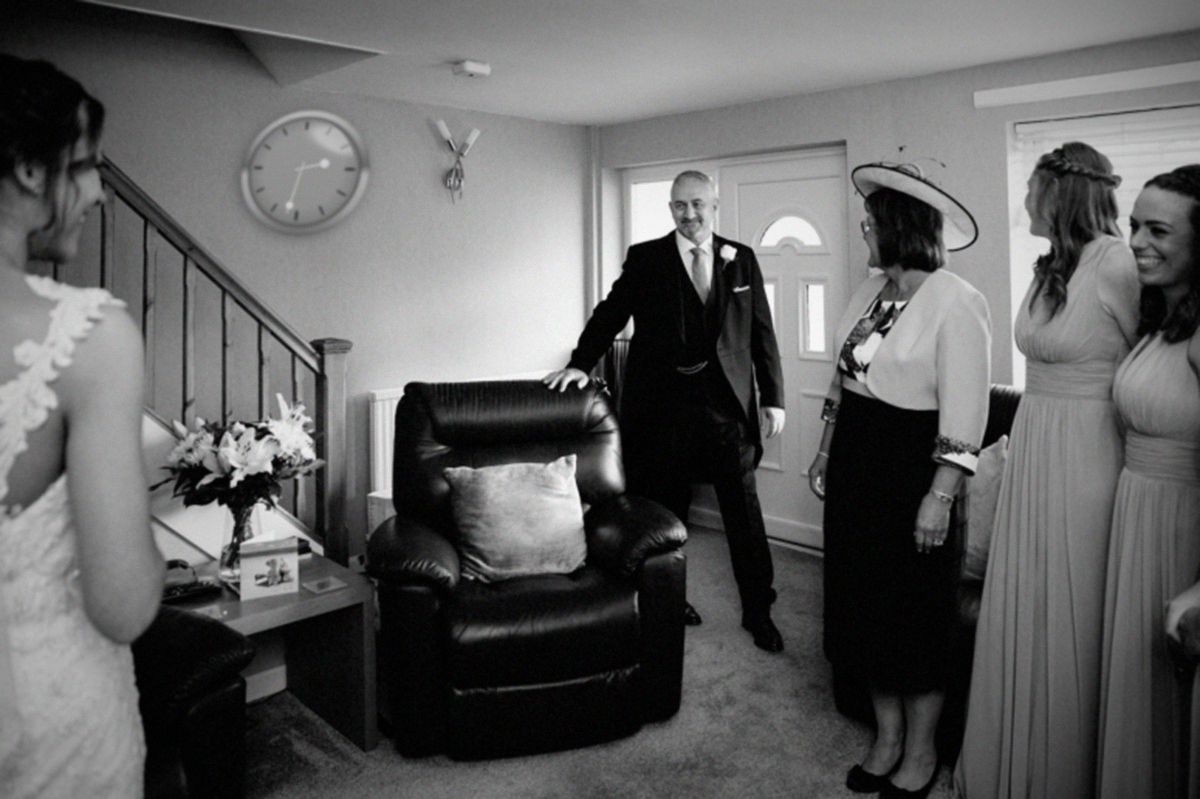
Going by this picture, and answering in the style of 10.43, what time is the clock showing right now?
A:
2.32
